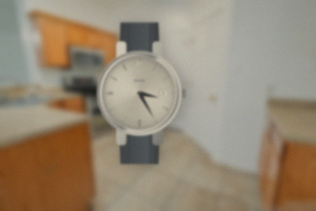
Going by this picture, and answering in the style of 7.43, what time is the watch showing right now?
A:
3.25
